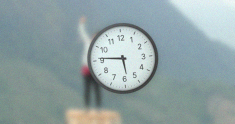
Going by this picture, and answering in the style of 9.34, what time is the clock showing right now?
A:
5.46
